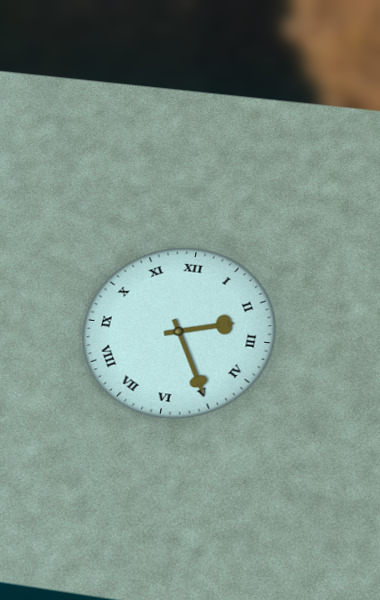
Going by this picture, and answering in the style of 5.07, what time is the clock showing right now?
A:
2.25
